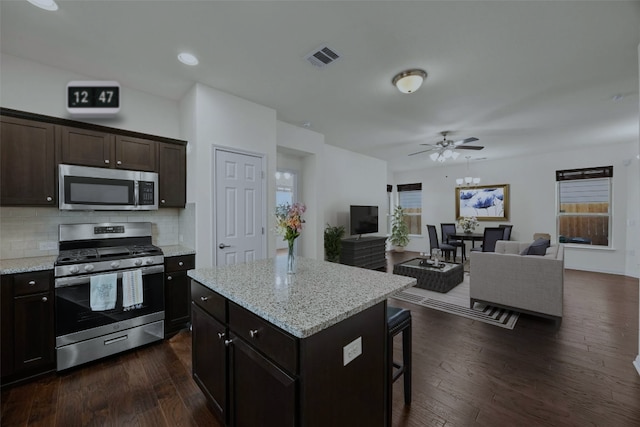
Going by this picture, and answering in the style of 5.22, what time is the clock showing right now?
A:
12.47
